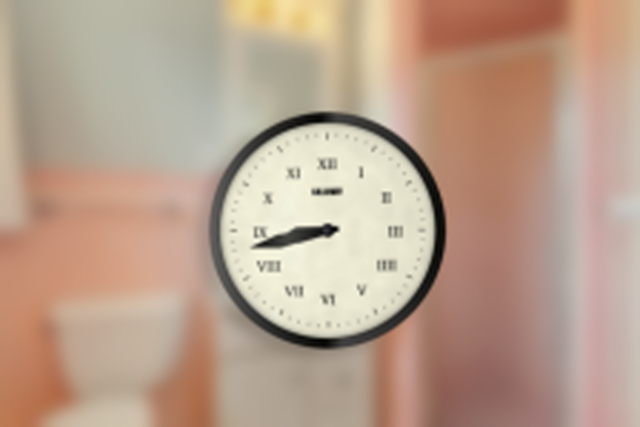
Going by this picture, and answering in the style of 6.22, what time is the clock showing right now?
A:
8.43
